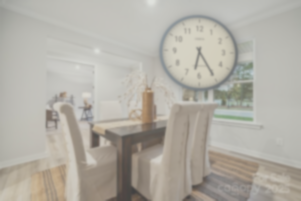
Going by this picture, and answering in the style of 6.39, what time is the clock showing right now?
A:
6.25
